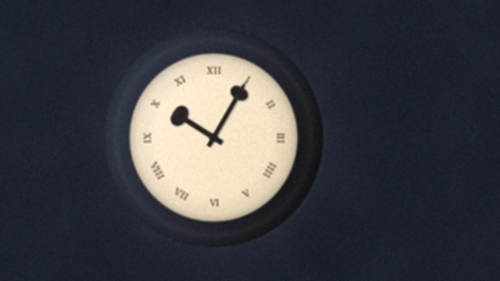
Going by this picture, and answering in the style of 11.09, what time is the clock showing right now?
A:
10.05
